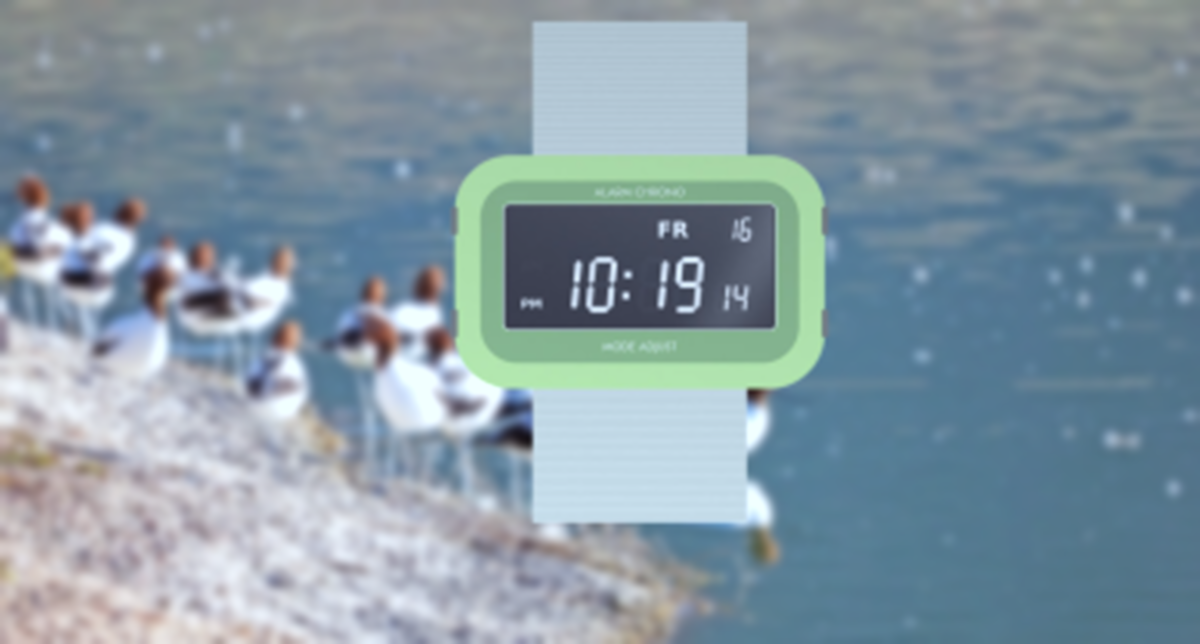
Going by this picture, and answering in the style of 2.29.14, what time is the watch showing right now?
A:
10.19.14
